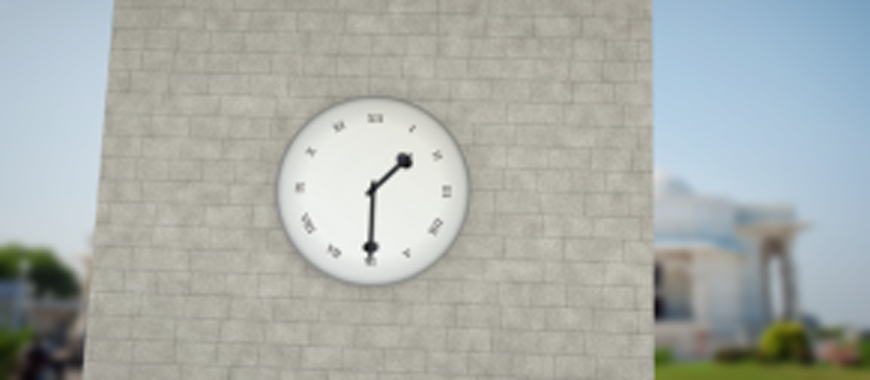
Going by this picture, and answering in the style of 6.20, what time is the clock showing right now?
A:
1.30
